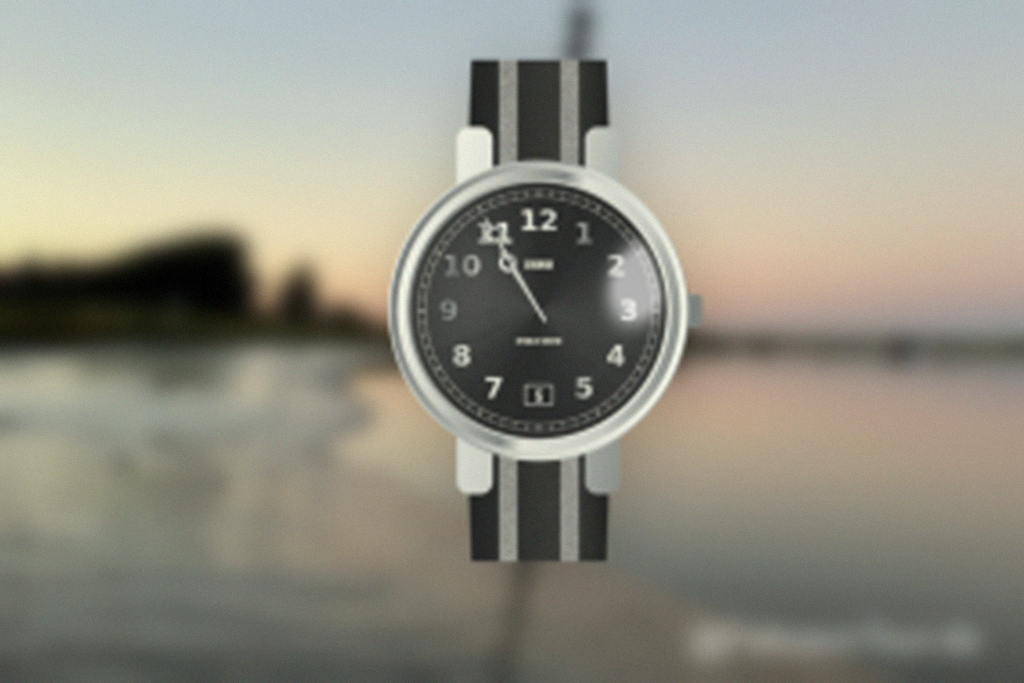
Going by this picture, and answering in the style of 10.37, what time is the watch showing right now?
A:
10.55
